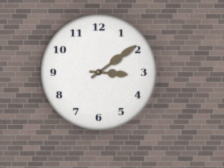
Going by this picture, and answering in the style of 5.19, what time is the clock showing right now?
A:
3.09
